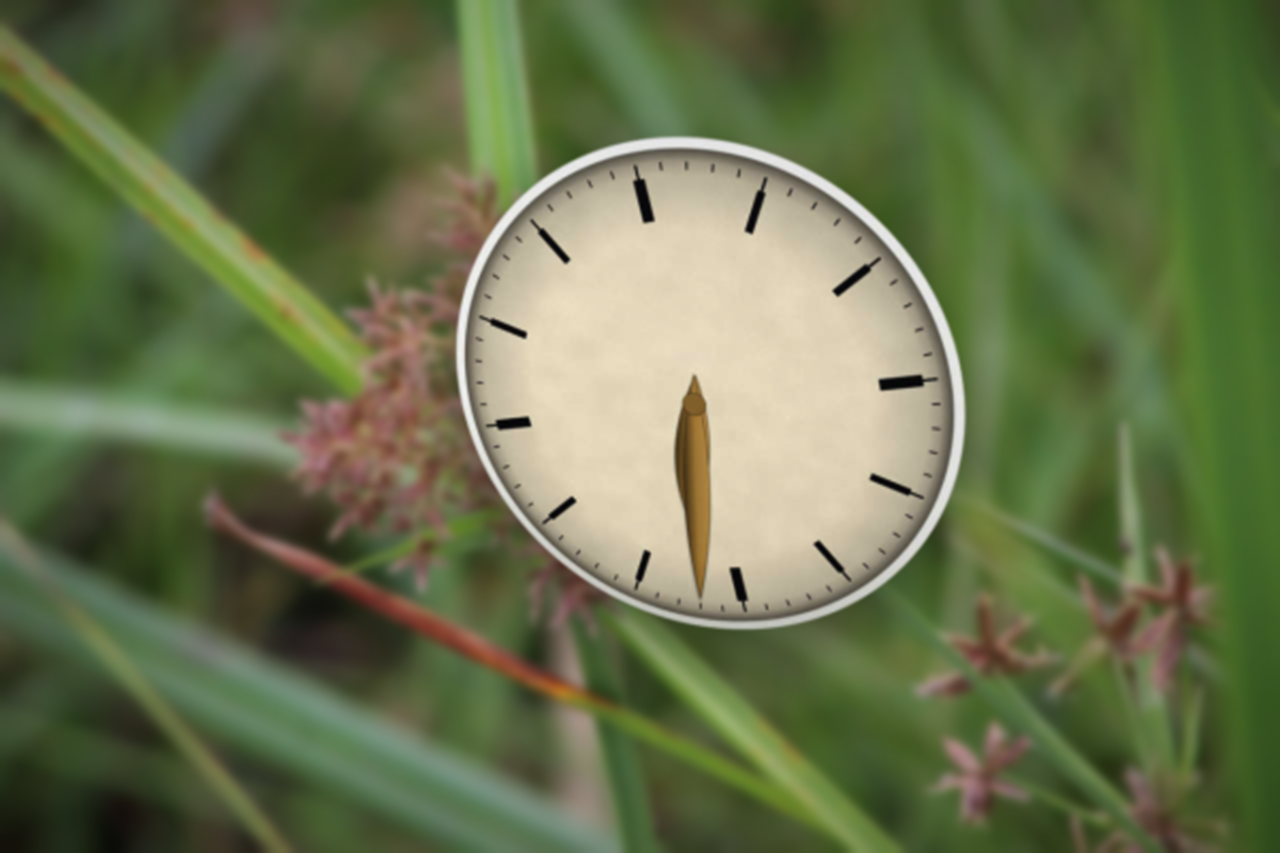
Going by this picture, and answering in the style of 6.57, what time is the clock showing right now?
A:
6.32
